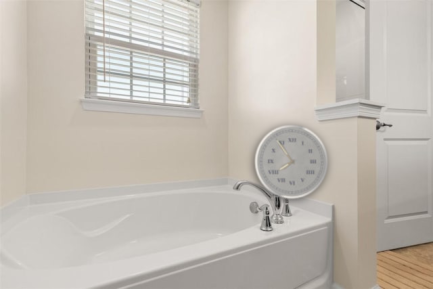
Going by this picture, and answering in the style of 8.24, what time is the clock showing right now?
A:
7.54
